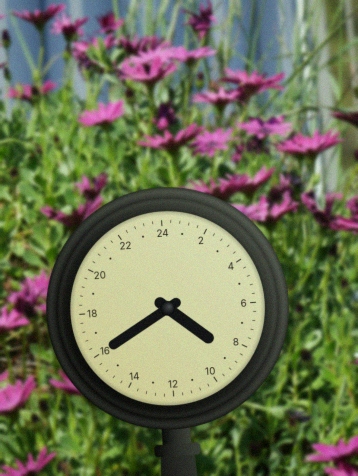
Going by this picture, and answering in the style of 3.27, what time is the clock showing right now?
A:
8.40
